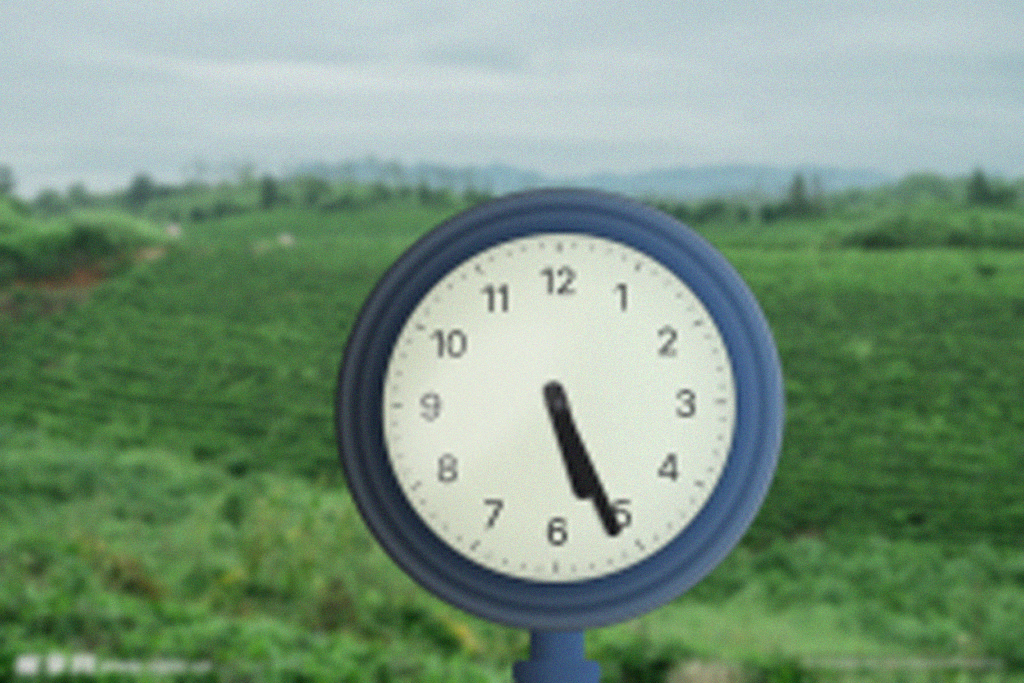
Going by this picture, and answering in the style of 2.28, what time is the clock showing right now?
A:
5.26
